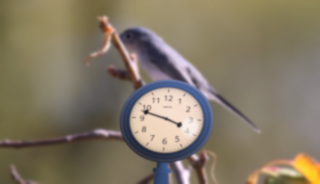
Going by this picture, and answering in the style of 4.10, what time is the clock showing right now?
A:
3.48
